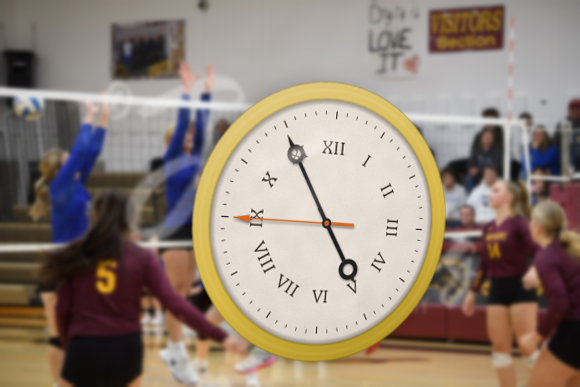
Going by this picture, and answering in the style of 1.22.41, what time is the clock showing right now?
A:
4.54.45
